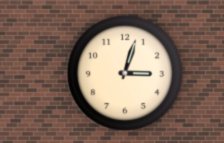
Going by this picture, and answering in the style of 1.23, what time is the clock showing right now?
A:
3.03
